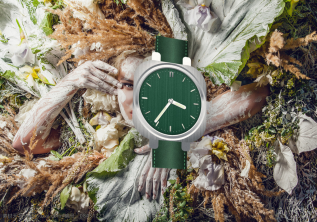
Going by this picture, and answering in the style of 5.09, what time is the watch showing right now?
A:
3.36
